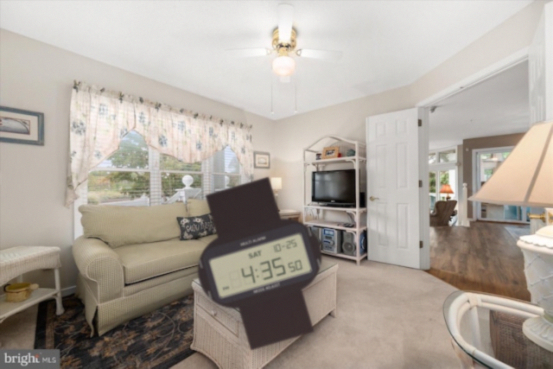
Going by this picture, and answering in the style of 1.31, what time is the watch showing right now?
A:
4.35
